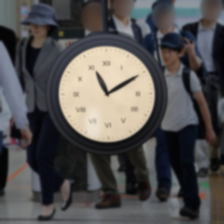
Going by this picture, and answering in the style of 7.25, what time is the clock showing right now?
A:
11.10
